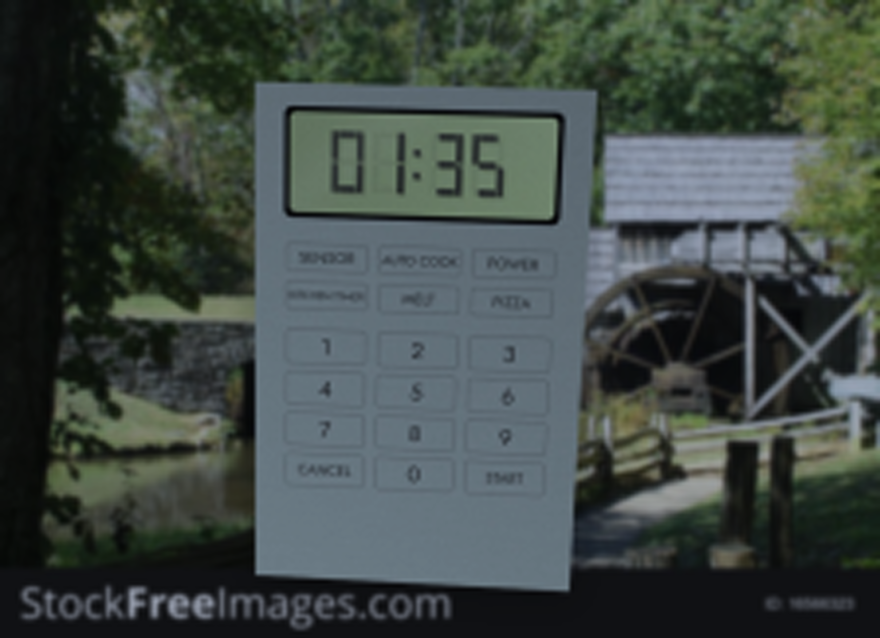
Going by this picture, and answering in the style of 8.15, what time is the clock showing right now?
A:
1.35
